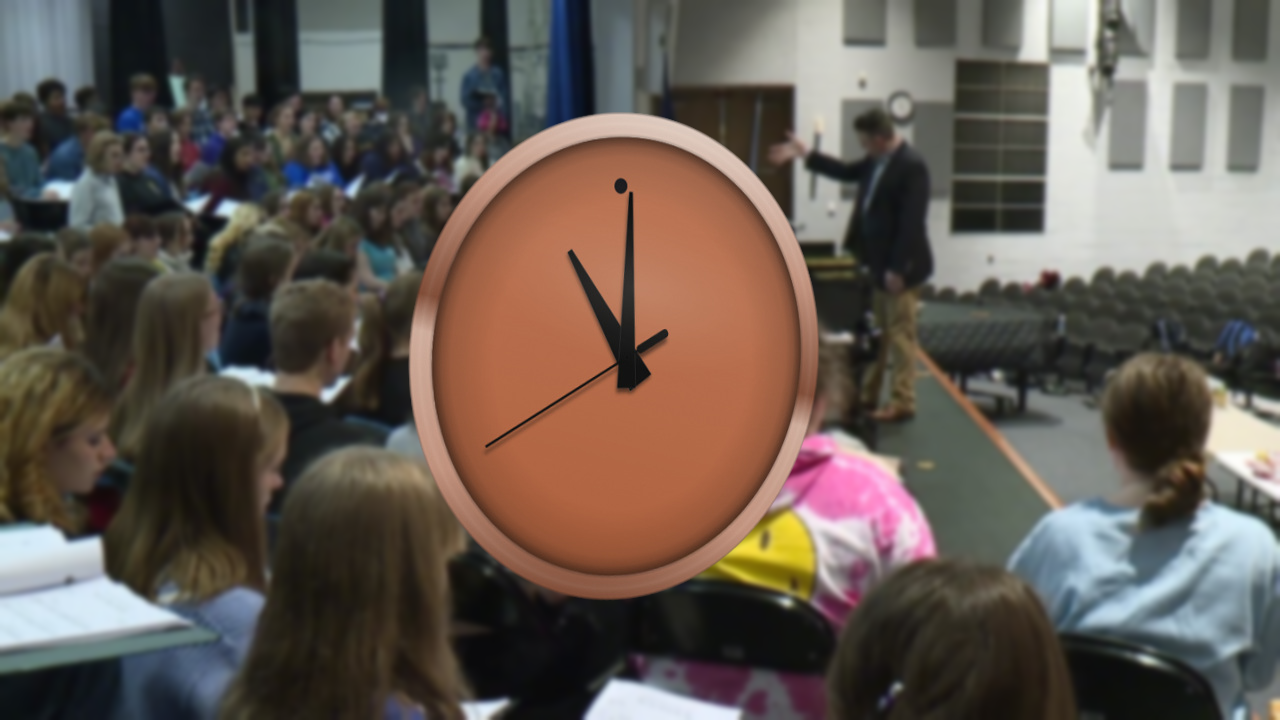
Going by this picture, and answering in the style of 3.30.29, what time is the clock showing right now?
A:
11.00.41
